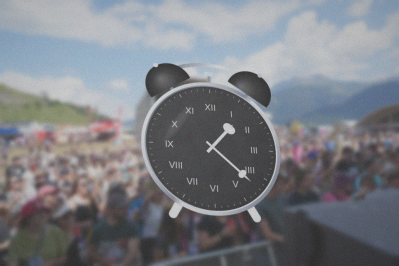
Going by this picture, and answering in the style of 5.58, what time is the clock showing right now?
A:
1.22
